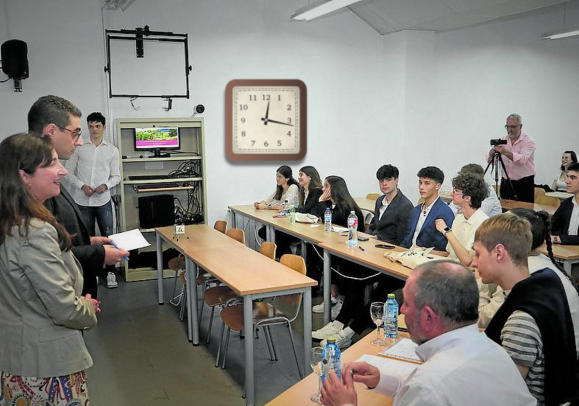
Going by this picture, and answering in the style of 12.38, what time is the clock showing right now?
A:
12.17
